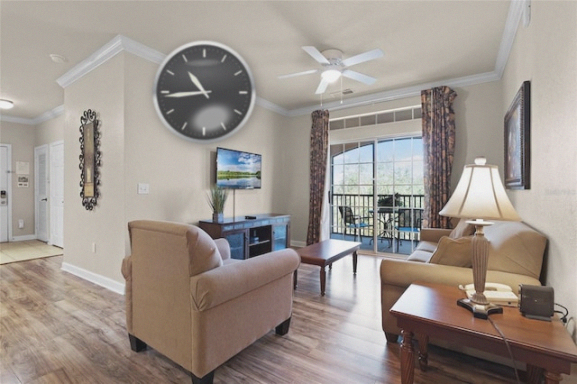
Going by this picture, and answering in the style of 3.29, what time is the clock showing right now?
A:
10.44
